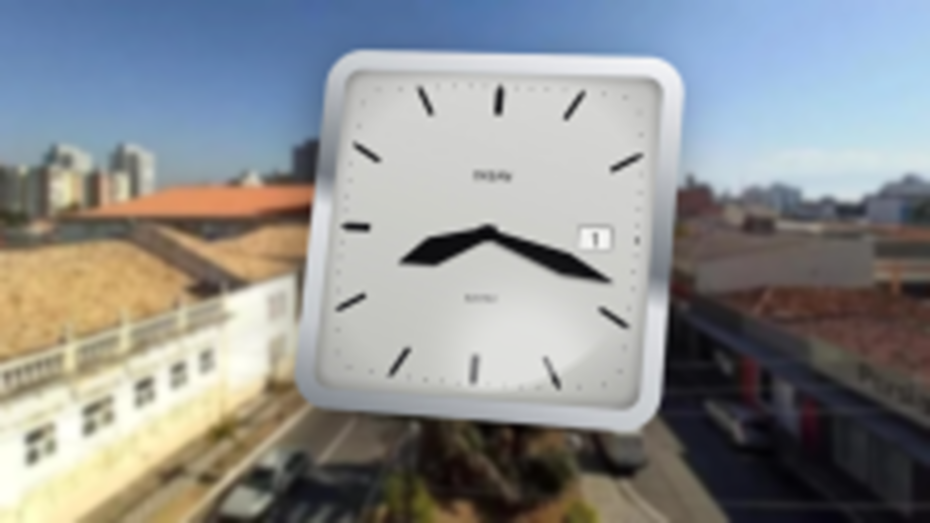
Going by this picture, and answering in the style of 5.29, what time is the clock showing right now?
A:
8.18
